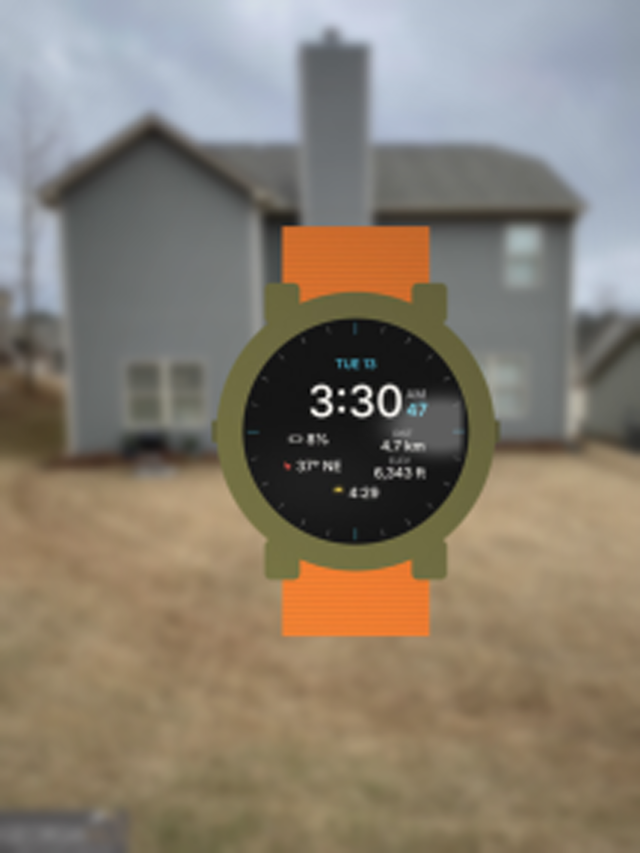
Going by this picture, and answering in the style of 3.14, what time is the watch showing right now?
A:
3.30
